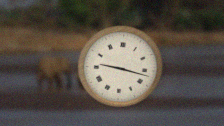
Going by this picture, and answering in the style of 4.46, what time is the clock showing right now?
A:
9.17
